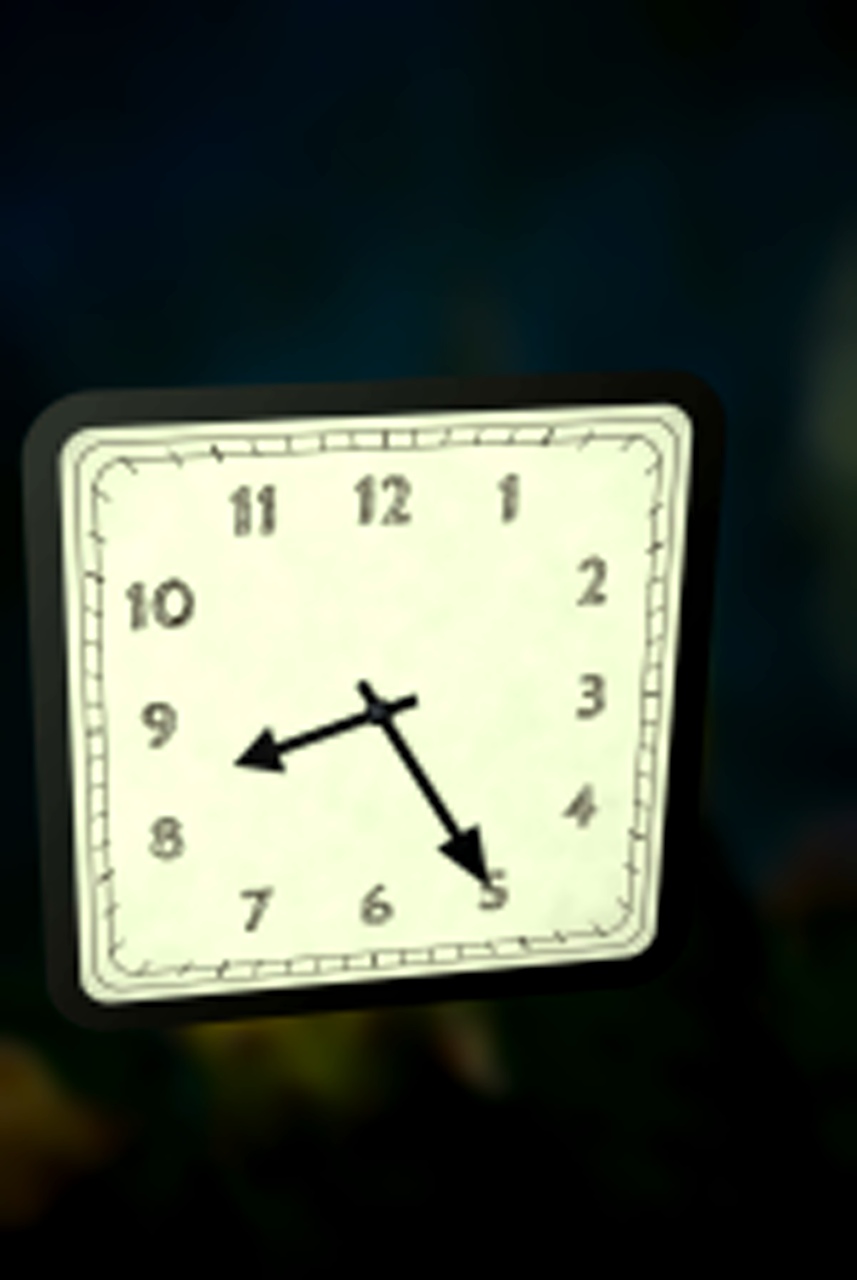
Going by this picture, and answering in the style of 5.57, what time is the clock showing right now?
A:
8.25
